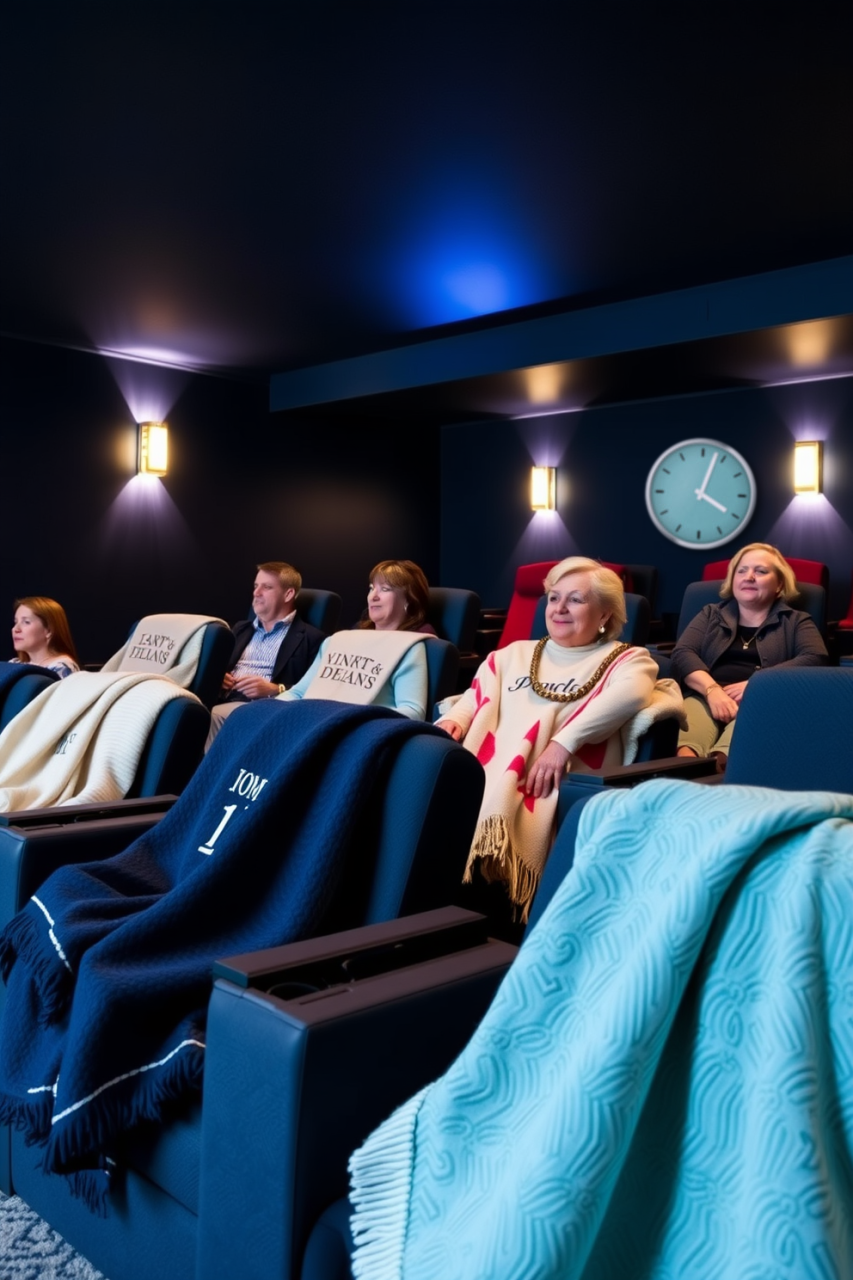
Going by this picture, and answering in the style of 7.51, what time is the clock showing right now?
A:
4.03
